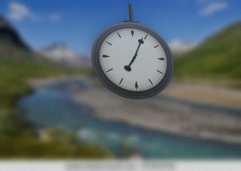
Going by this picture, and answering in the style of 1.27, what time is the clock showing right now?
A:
7.04
